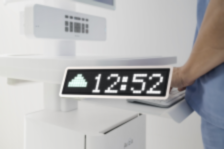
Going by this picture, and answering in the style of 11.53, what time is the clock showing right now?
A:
12.52
